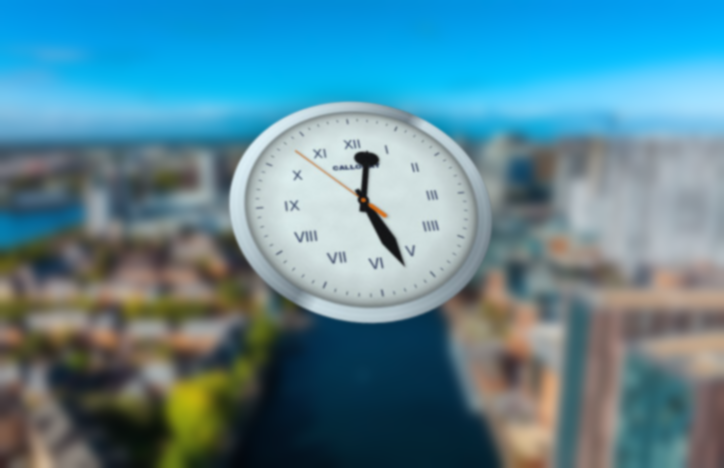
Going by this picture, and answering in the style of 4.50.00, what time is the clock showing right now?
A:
12.26.53
